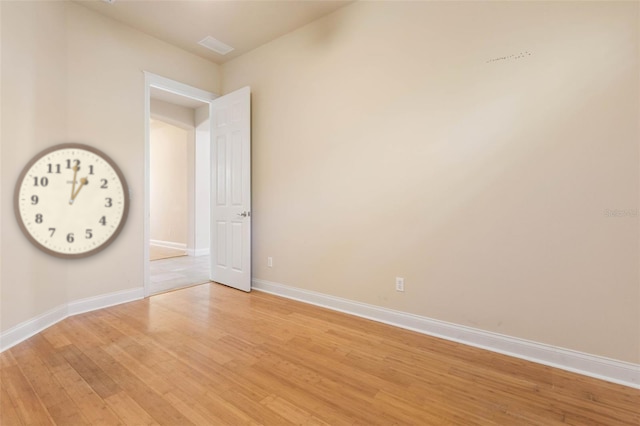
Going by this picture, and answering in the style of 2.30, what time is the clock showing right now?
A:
1.01
